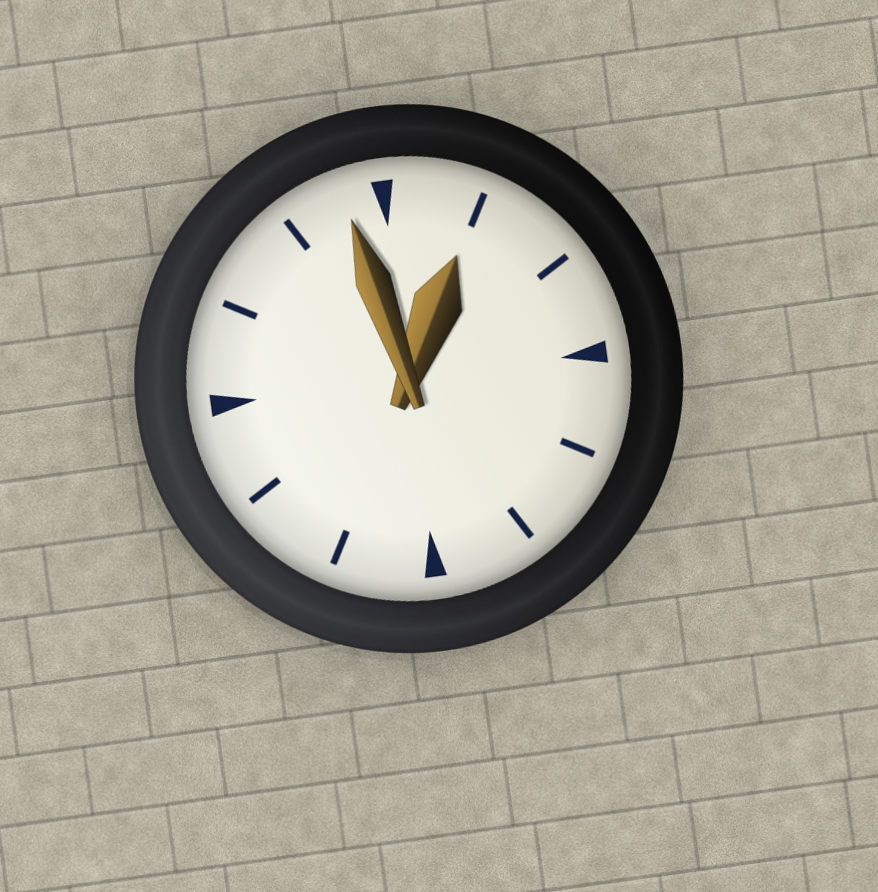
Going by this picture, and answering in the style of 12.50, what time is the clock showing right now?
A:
12.58
